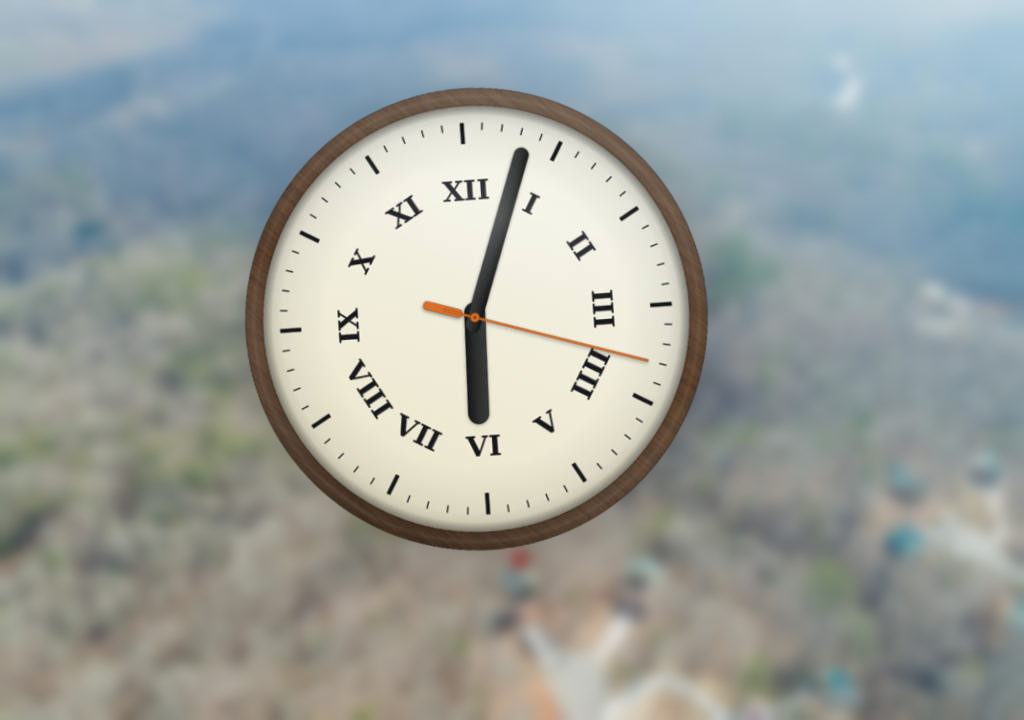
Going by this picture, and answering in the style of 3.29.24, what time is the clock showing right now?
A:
6.03.18
